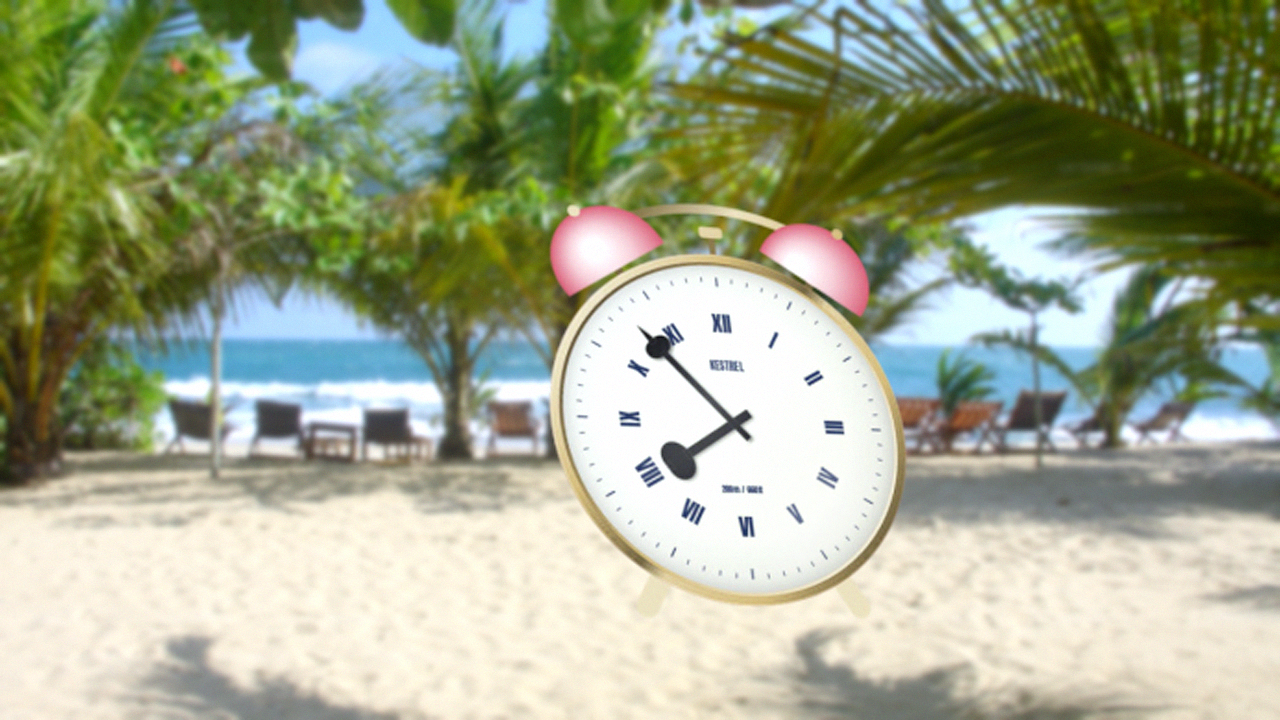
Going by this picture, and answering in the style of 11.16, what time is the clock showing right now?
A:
7.53
